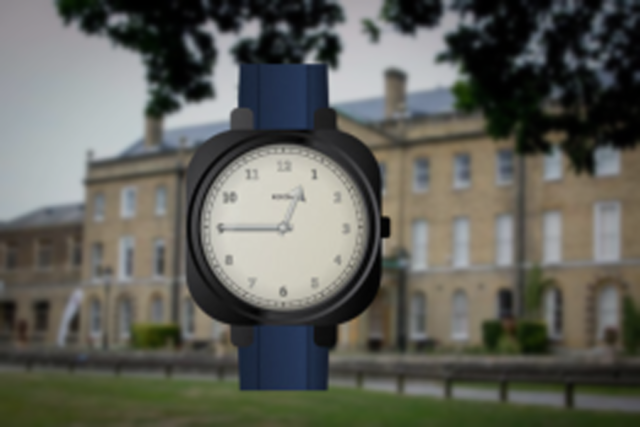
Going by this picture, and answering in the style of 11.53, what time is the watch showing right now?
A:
12.45
